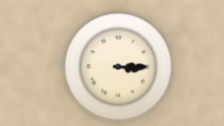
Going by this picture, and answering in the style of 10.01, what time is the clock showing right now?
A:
3.15
